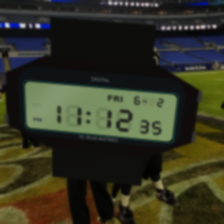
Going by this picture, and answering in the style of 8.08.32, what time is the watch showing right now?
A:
11.12.35
